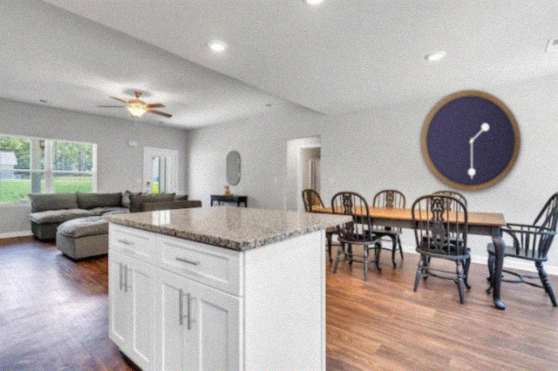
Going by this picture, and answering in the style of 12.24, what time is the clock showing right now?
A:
1.30
